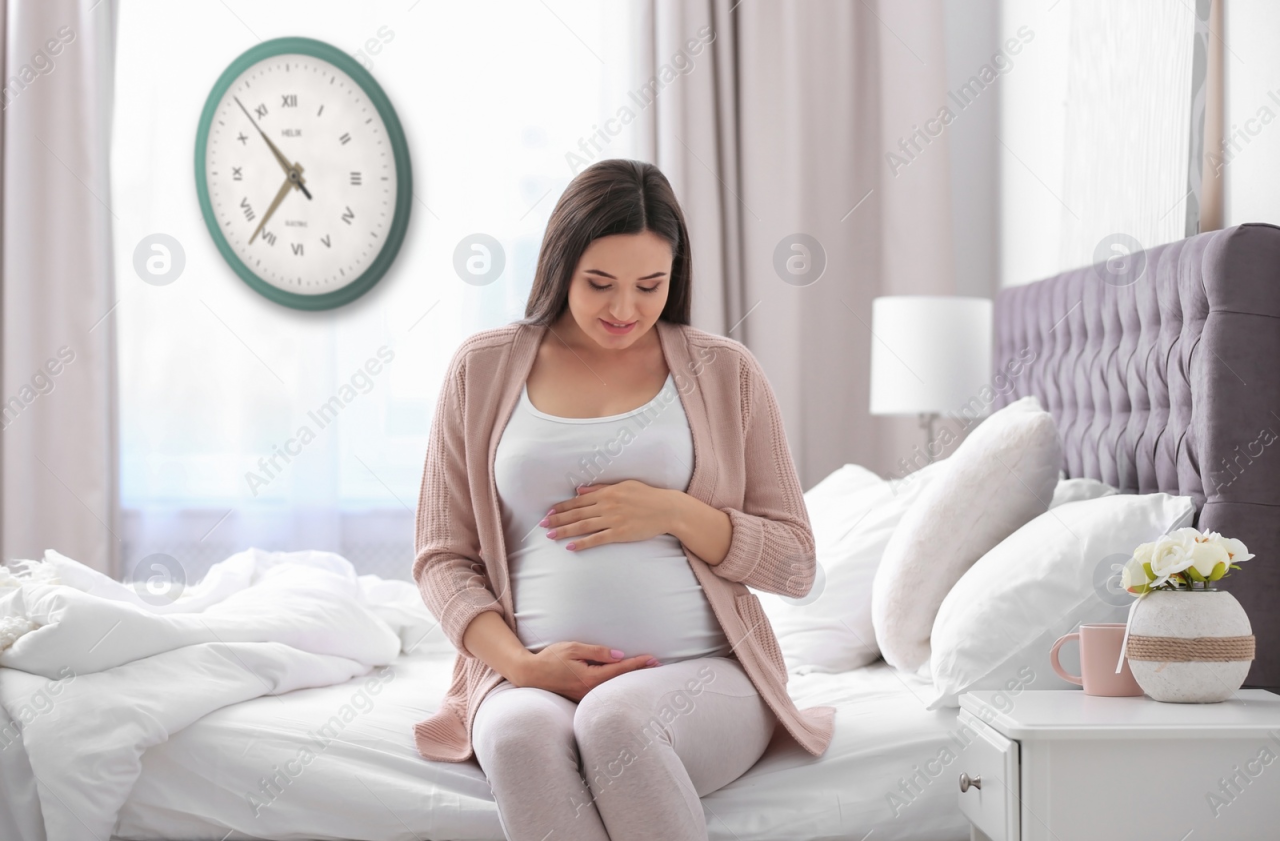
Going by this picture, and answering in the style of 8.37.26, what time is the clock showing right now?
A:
10.36.53
